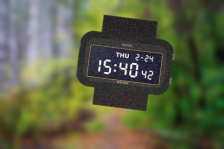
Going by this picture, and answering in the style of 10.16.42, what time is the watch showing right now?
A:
15.40.42
